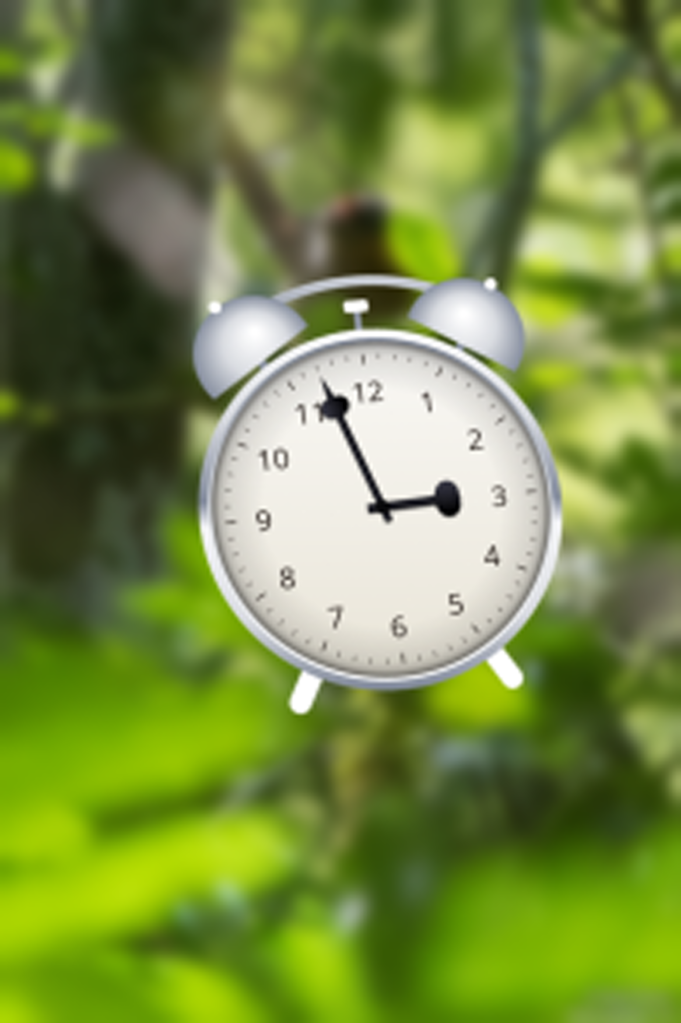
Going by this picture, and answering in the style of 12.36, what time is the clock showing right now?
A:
2.57
